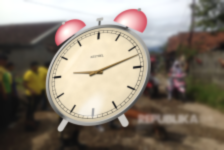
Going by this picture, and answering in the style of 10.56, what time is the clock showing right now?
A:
9.12
